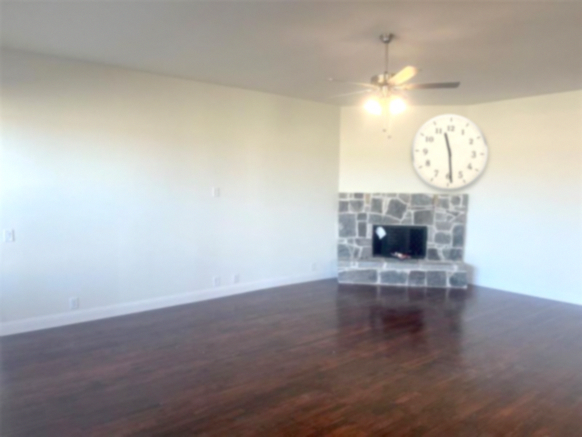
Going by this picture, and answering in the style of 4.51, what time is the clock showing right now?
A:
11.29
